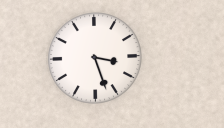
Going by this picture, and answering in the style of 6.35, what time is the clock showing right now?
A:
3.27
